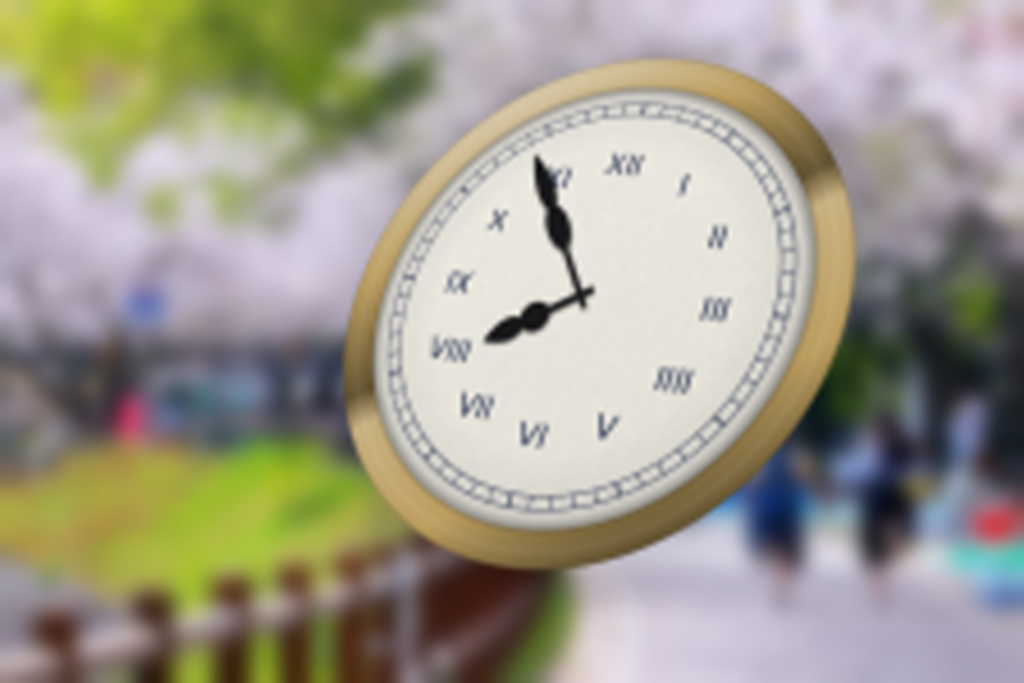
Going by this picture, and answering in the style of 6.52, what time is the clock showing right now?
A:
7.54
